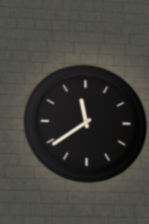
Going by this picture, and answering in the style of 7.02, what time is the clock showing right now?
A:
11.39
